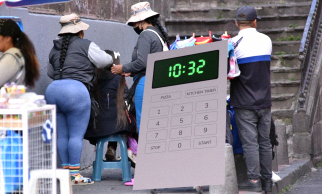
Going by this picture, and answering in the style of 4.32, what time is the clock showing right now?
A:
10.32
